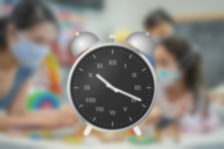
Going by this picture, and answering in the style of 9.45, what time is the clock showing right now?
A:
10.19
